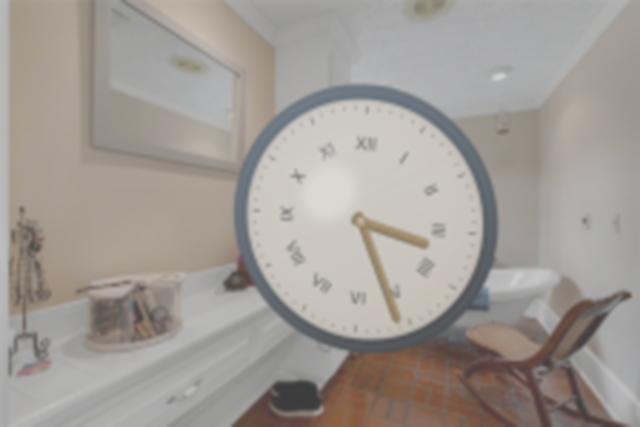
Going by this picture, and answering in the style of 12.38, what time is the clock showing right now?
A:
3.26
